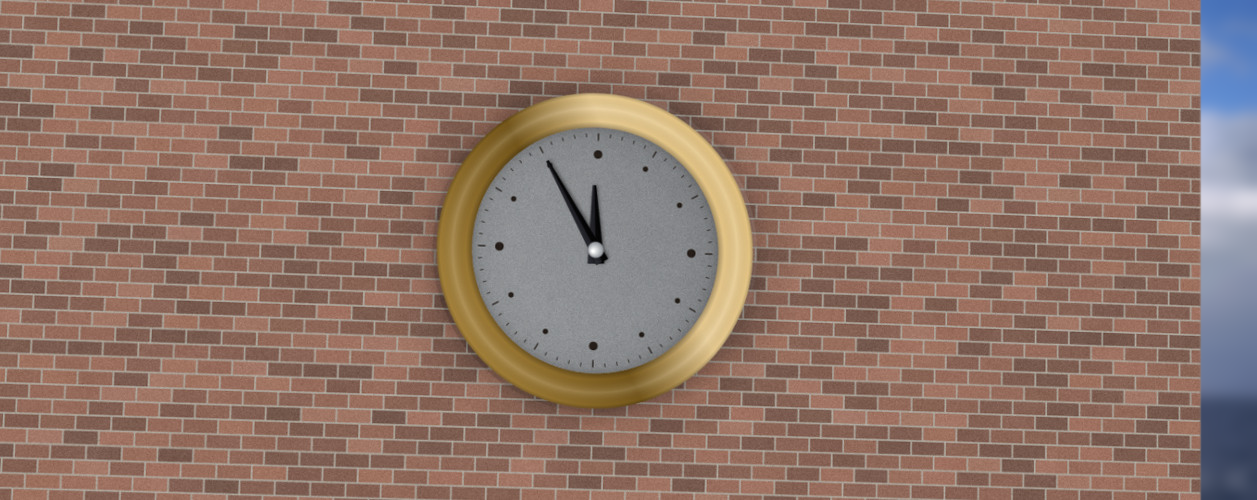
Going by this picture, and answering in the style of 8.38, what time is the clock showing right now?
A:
11.55
